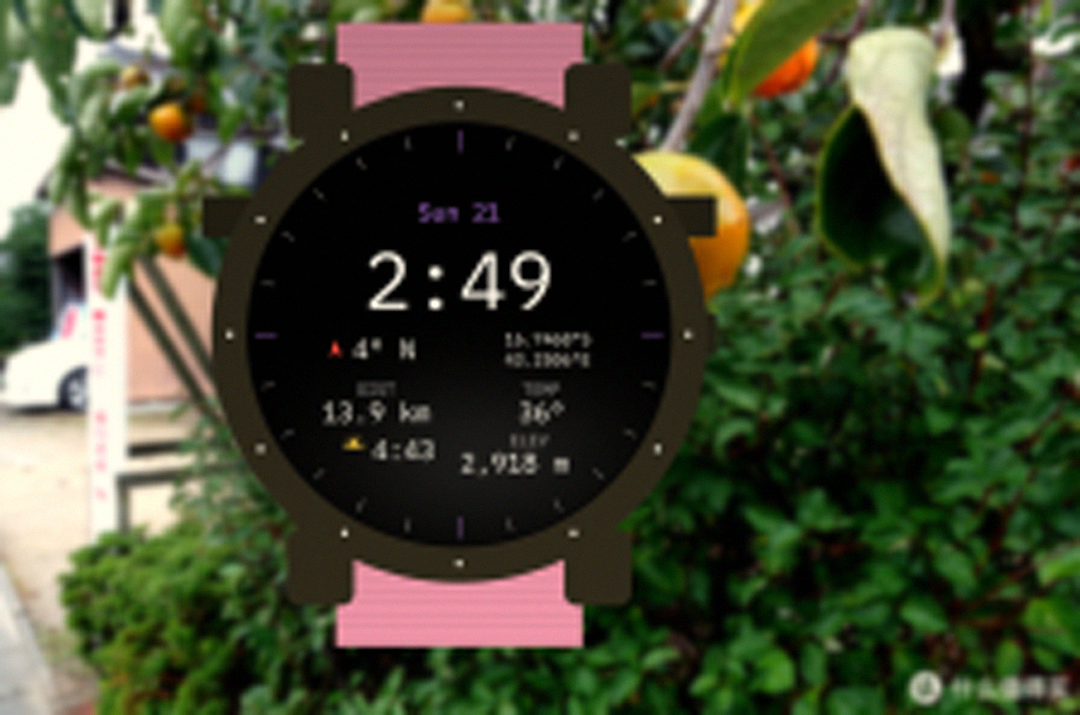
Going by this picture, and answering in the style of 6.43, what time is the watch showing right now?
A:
2.49
